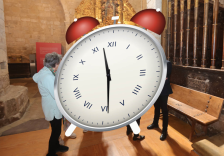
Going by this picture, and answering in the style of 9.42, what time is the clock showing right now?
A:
11.29
